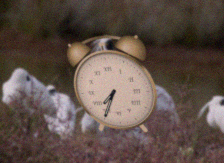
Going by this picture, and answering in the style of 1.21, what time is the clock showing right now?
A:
7.35
